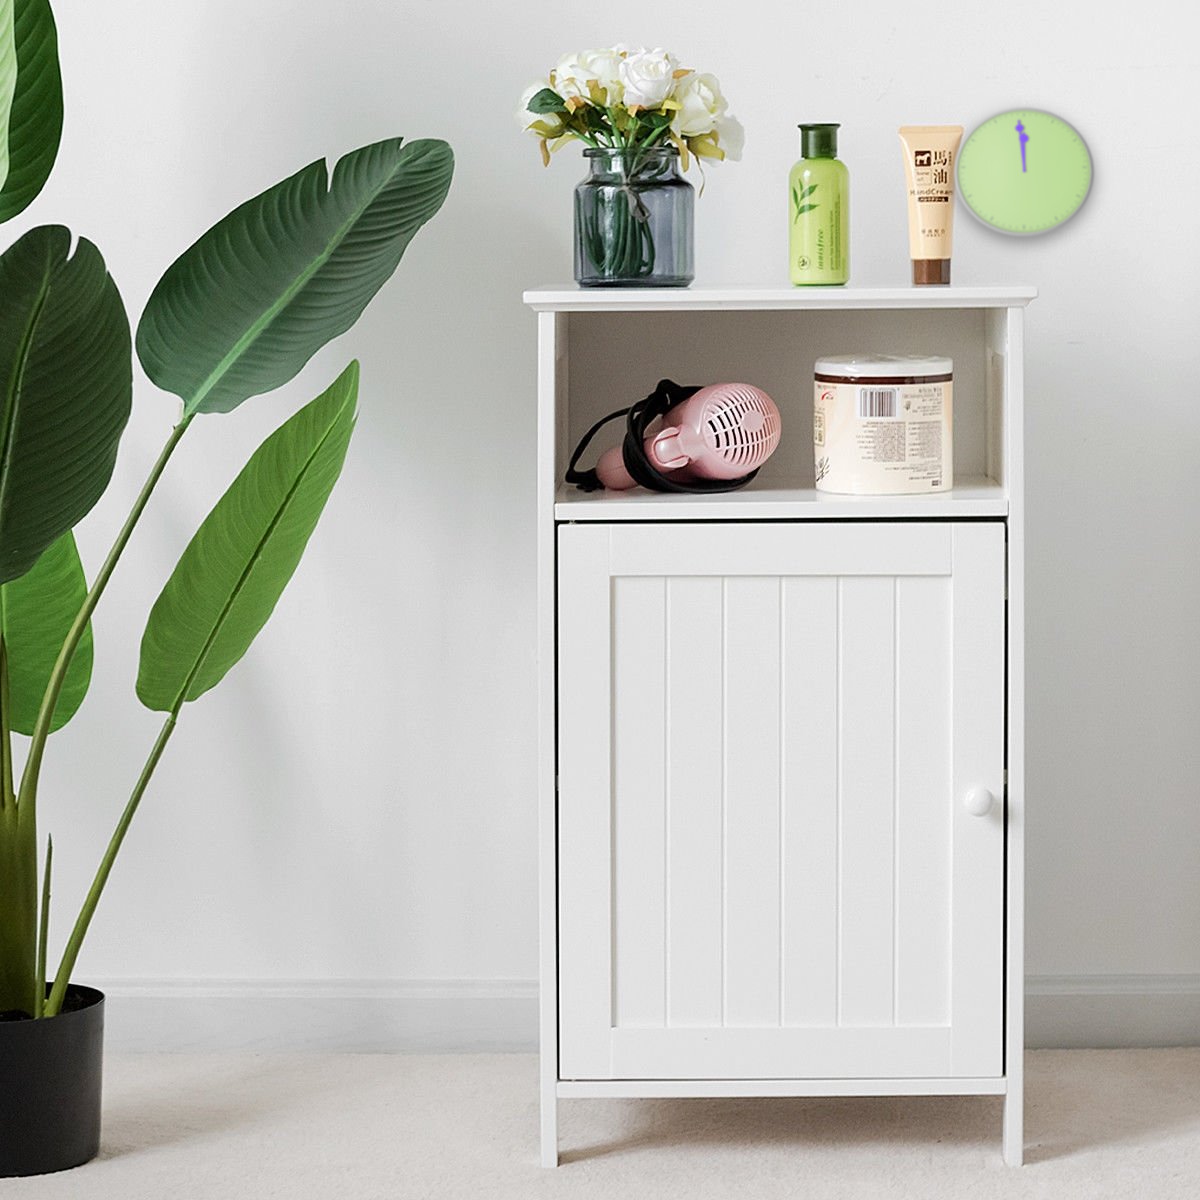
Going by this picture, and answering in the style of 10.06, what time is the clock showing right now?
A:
11.59
